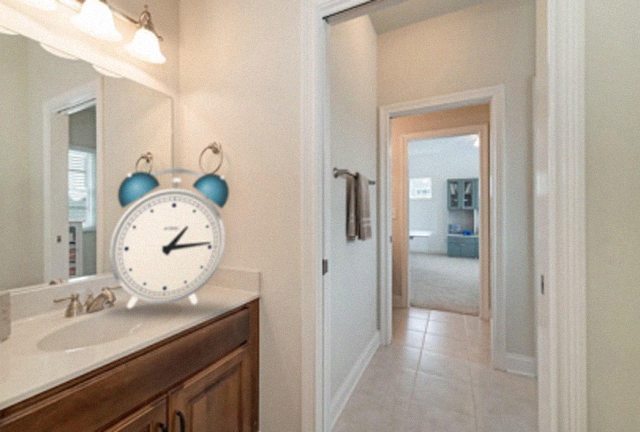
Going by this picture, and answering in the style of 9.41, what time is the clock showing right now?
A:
1.14
